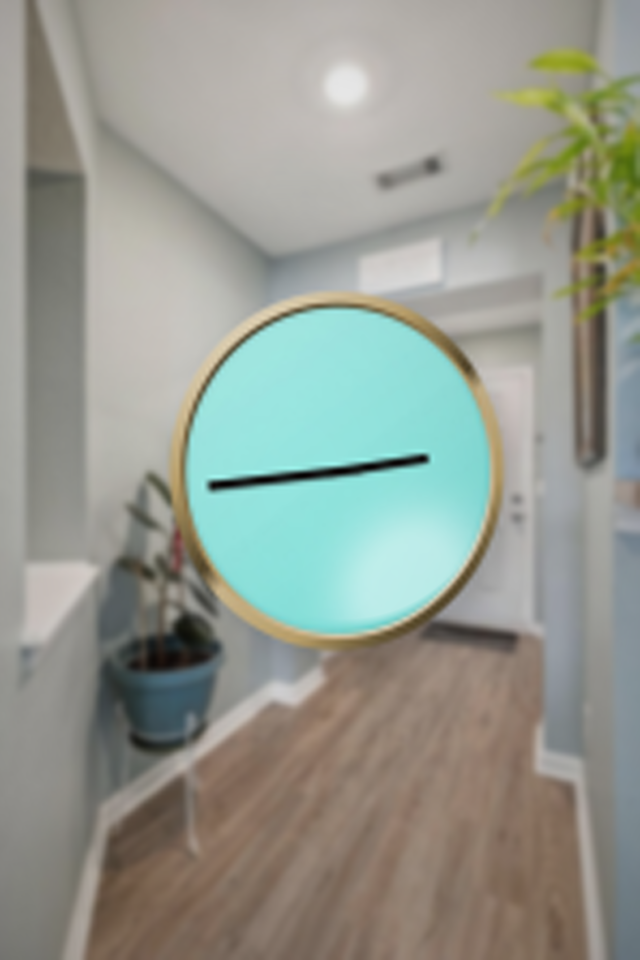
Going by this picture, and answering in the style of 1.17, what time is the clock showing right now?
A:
2.44
